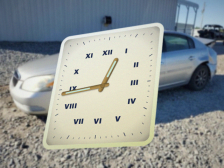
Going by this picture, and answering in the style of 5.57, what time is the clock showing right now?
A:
12.44
